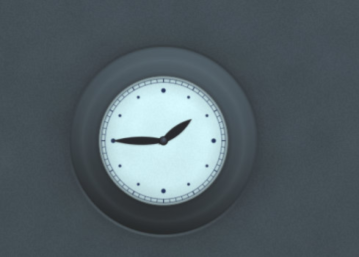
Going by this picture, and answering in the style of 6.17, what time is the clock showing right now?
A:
1.45
